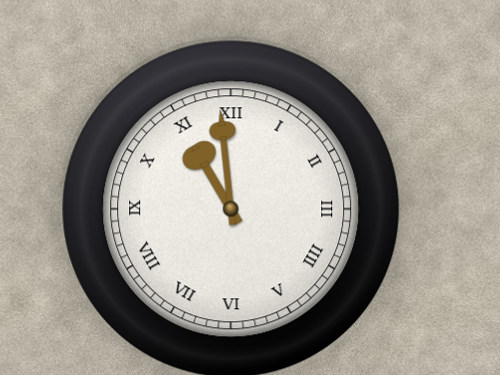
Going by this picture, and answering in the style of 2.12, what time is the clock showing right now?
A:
10.59
